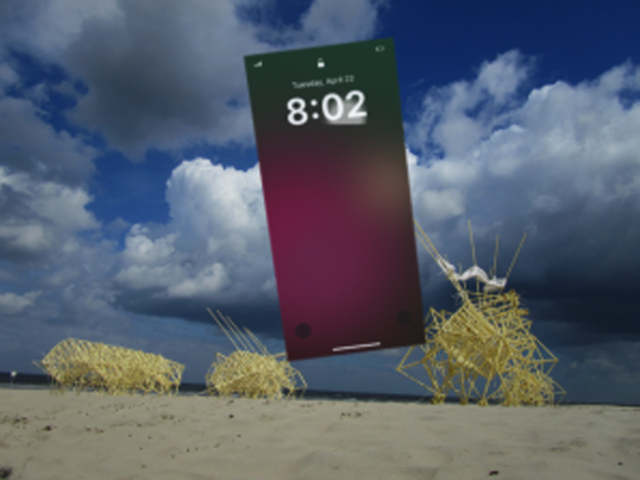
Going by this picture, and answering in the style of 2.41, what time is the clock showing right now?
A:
8.02
